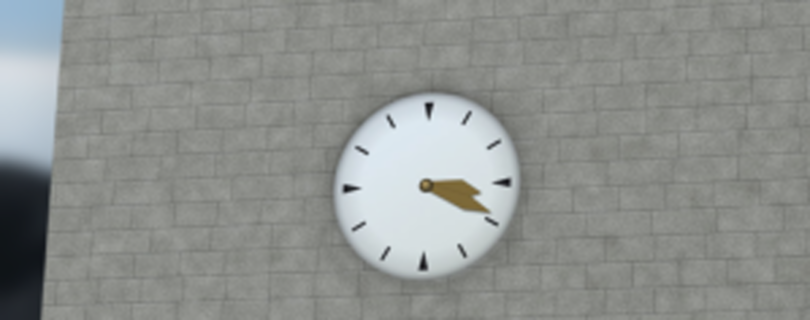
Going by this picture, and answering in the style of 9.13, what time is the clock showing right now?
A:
3.19
